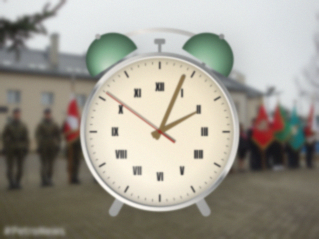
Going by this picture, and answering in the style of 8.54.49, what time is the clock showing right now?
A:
2.03.51
